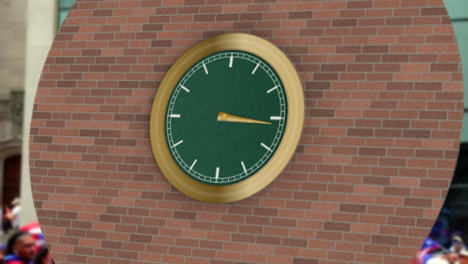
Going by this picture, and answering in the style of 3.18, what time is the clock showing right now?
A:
3.16
